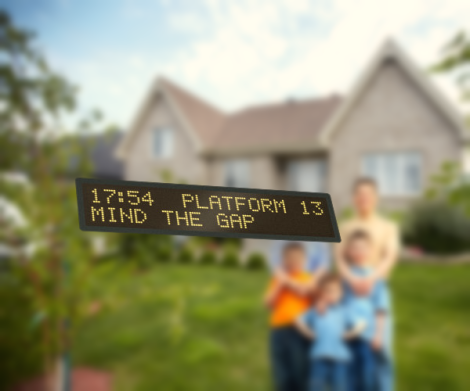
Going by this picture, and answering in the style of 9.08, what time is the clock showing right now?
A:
17.54
